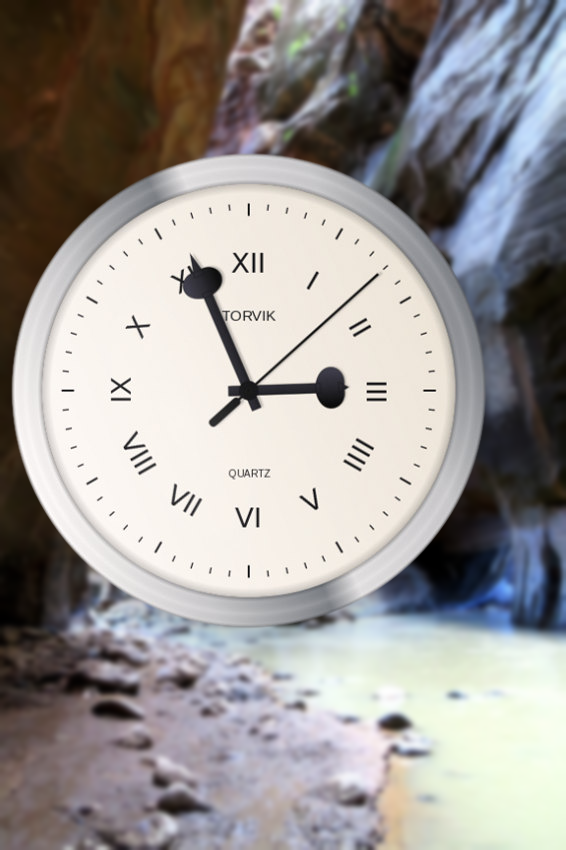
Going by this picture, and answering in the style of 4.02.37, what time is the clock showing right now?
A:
2.56.08
